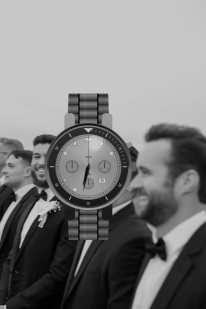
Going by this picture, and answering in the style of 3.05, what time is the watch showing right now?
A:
6.32
